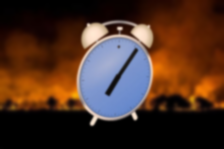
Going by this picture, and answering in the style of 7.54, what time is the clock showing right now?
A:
7.06
